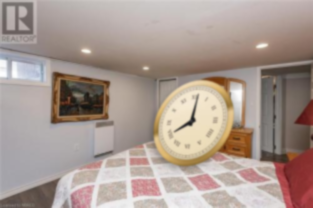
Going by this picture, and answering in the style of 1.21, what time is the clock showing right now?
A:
8.01
